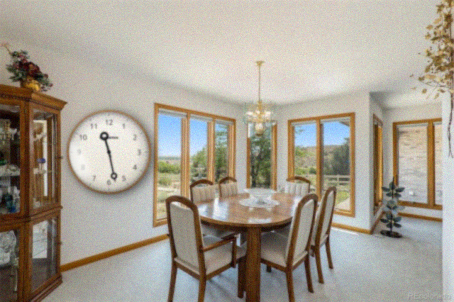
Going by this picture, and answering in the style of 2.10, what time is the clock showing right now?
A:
11.28
